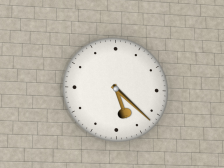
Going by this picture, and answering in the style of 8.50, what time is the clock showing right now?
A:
5.22
